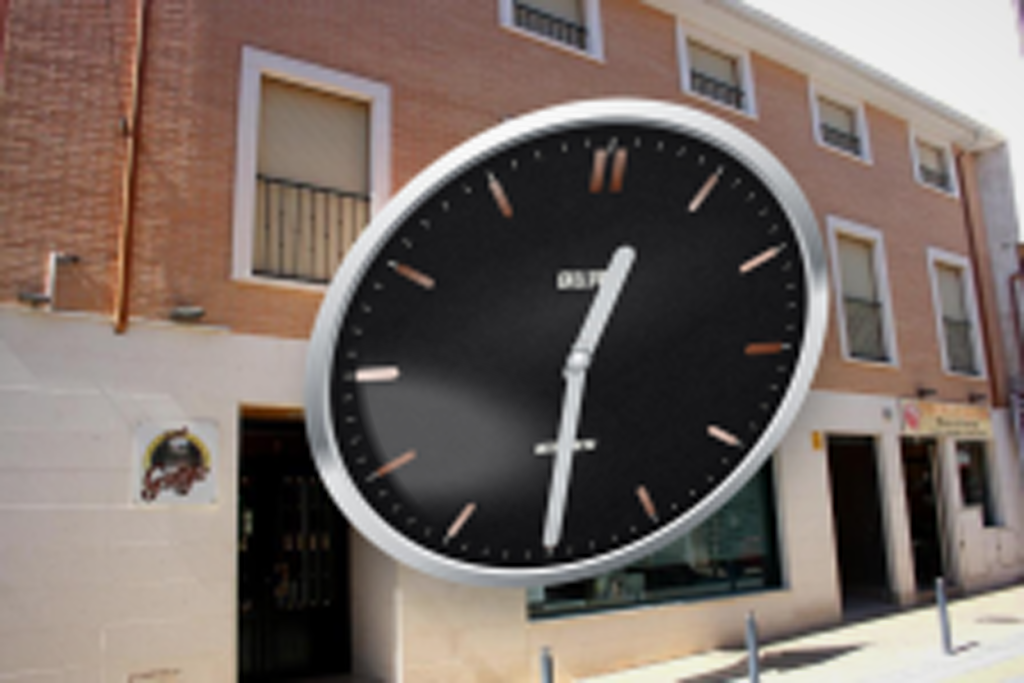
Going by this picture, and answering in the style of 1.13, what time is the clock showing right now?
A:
12.30
